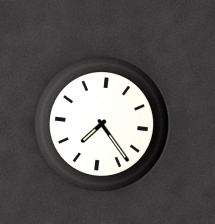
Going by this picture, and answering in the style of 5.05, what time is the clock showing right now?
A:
7.23
